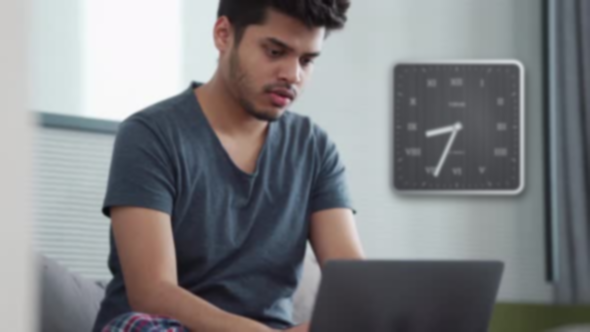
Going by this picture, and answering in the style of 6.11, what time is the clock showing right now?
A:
8.34
